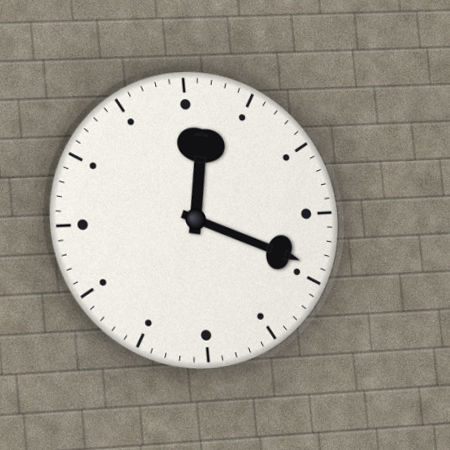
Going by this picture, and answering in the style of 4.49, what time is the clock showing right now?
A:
12.19
